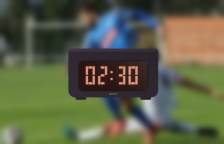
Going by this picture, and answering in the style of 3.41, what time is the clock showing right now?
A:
2.30
